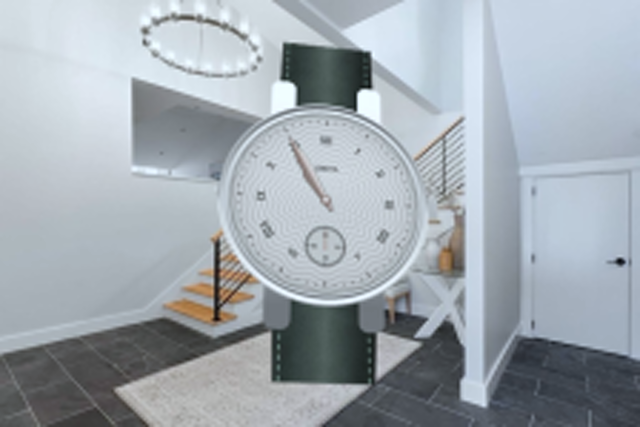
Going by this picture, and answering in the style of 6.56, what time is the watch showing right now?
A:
10.55
